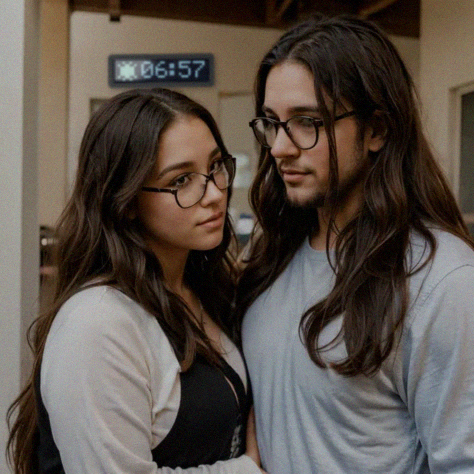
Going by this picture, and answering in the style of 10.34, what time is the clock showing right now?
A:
6.57
